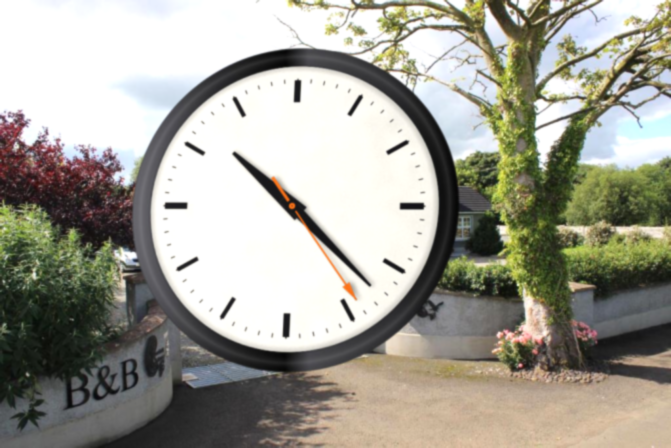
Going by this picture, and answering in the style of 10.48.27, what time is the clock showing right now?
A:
10.22.24
